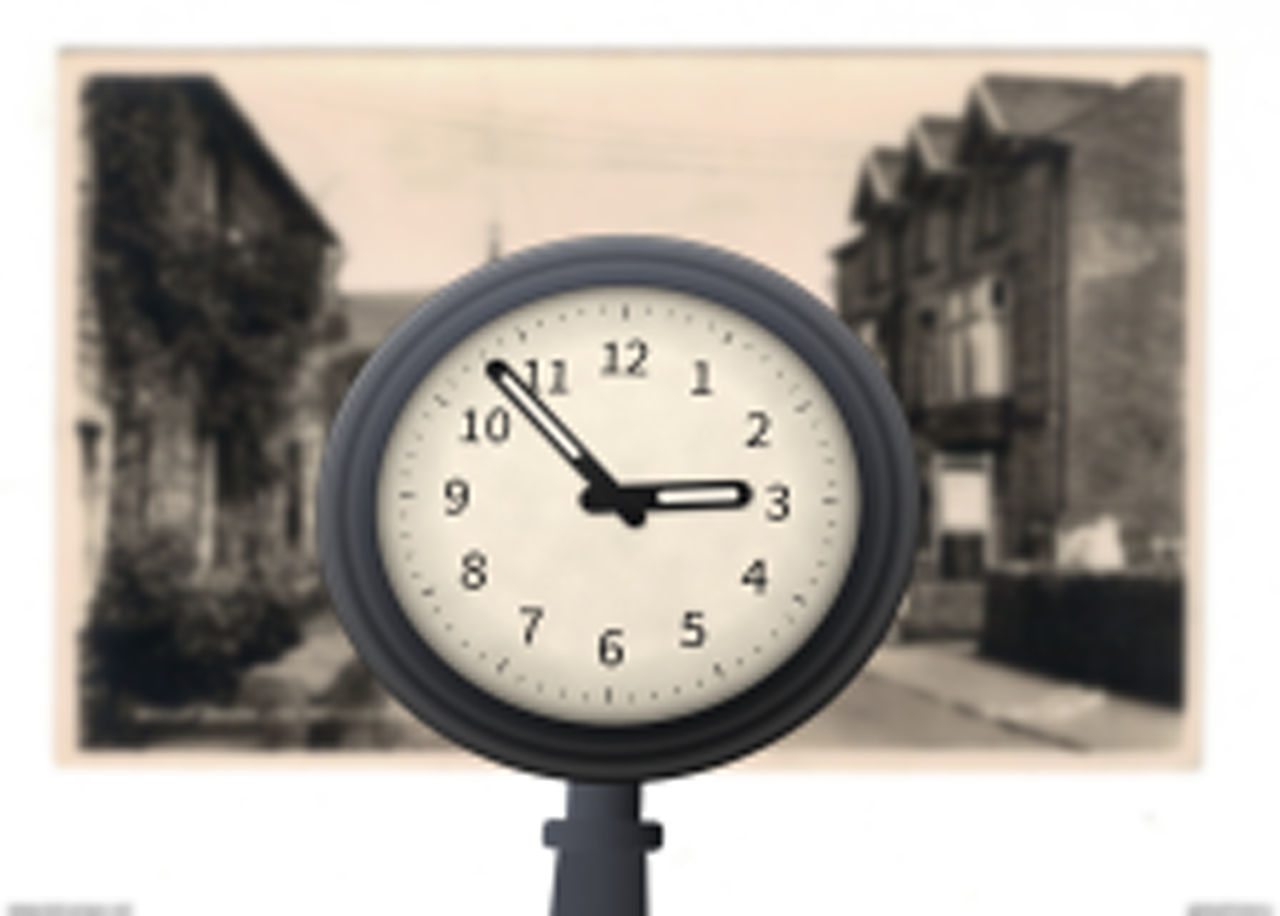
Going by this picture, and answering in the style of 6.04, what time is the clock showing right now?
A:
2.53
